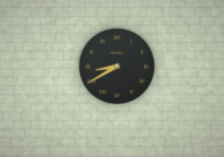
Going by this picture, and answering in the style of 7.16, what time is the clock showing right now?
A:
8.40
